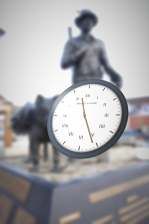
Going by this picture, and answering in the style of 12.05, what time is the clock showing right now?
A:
11.26
